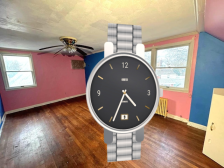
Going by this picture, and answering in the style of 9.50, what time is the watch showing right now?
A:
4.34
